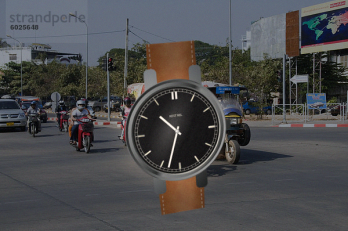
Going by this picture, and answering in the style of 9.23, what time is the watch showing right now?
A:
10.33
